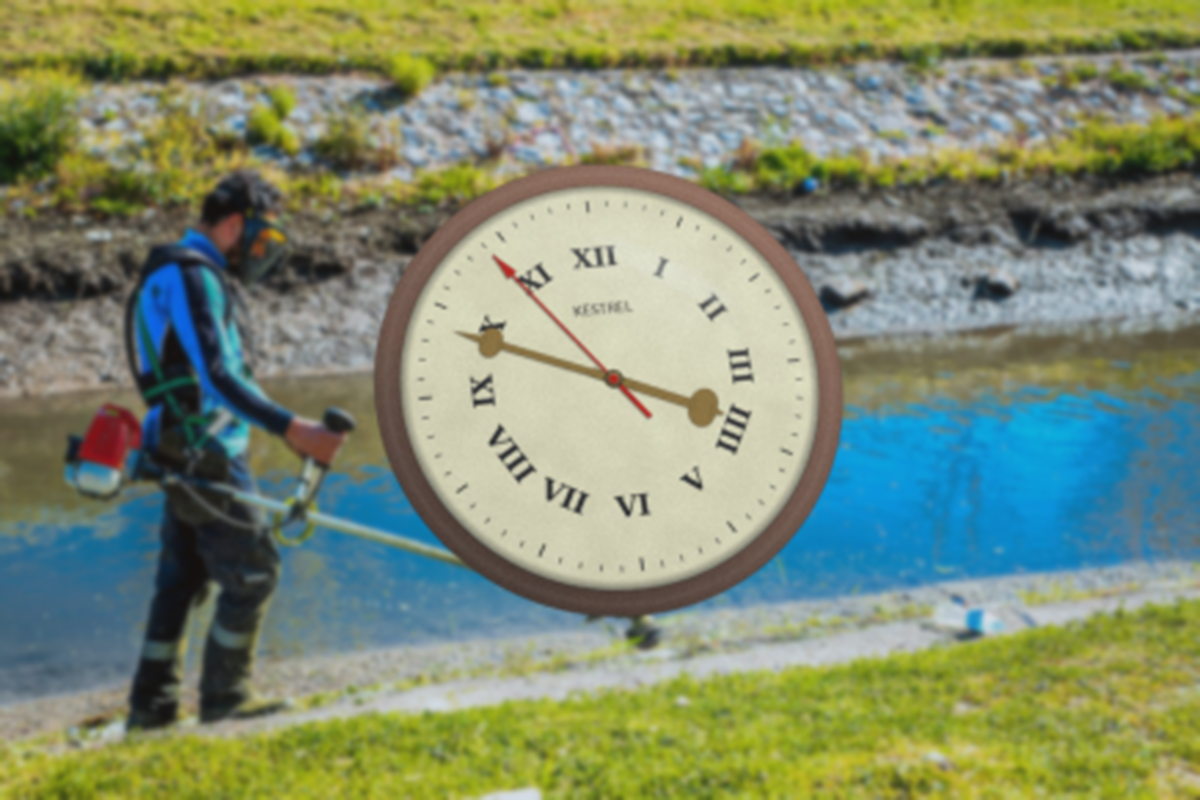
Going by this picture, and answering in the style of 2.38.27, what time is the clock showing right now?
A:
3.48.54
